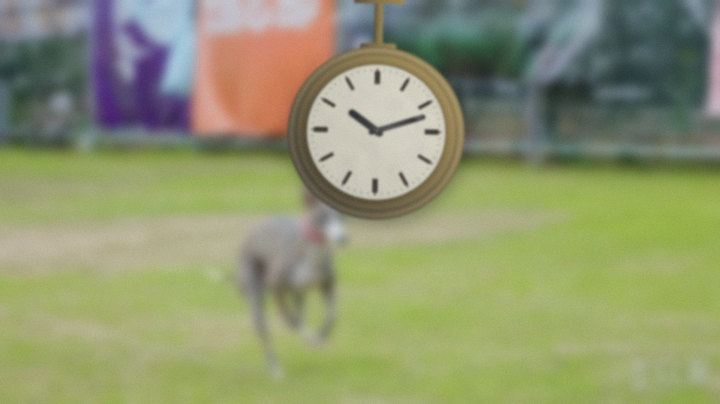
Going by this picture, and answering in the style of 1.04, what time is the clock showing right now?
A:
10.12
